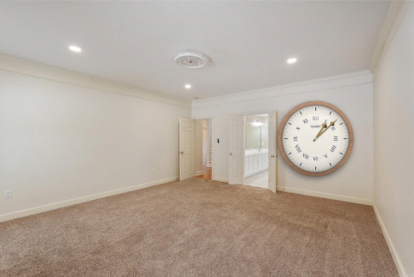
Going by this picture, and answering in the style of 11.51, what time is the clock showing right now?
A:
1.08
